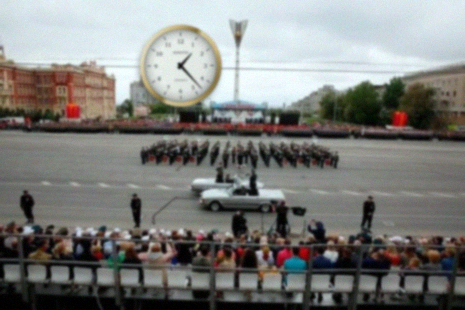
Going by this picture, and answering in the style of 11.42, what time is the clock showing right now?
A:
1.23
